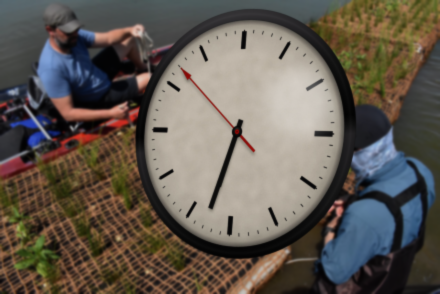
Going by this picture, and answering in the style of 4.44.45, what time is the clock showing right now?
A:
6.32.52
